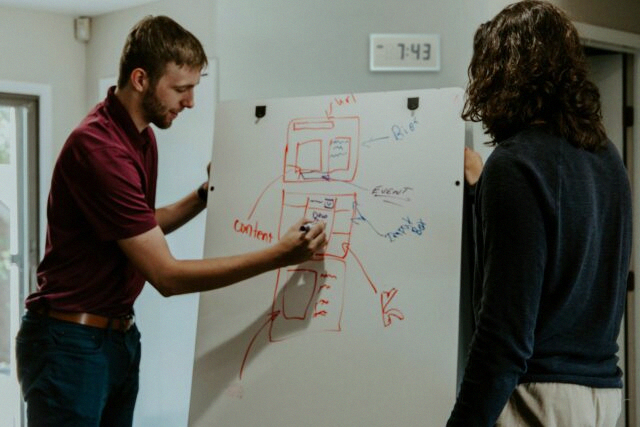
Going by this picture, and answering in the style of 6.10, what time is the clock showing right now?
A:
7.43
